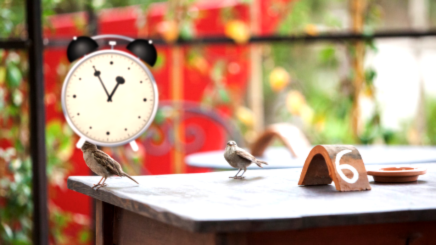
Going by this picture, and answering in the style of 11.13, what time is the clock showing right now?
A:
12.55
